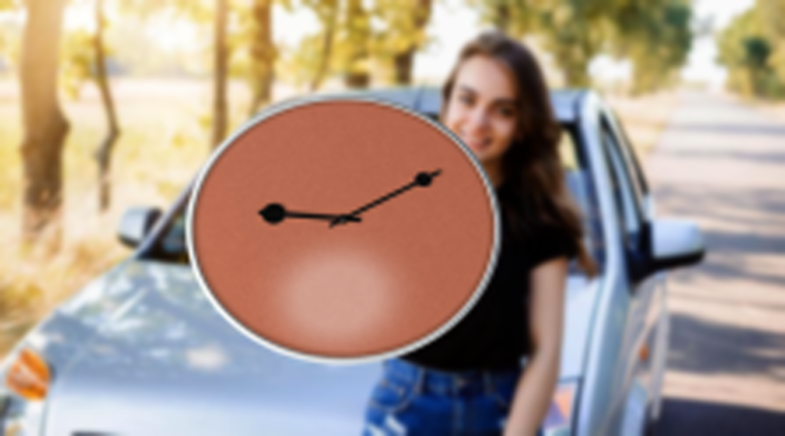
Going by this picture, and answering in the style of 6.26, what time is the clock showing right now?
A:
9.10
